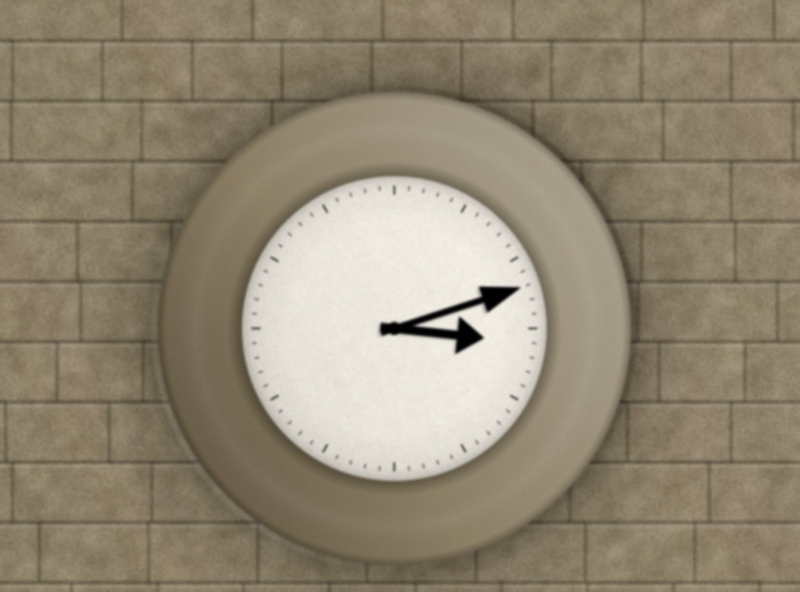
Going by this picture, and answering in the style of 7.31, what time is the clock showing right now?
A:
3.12
